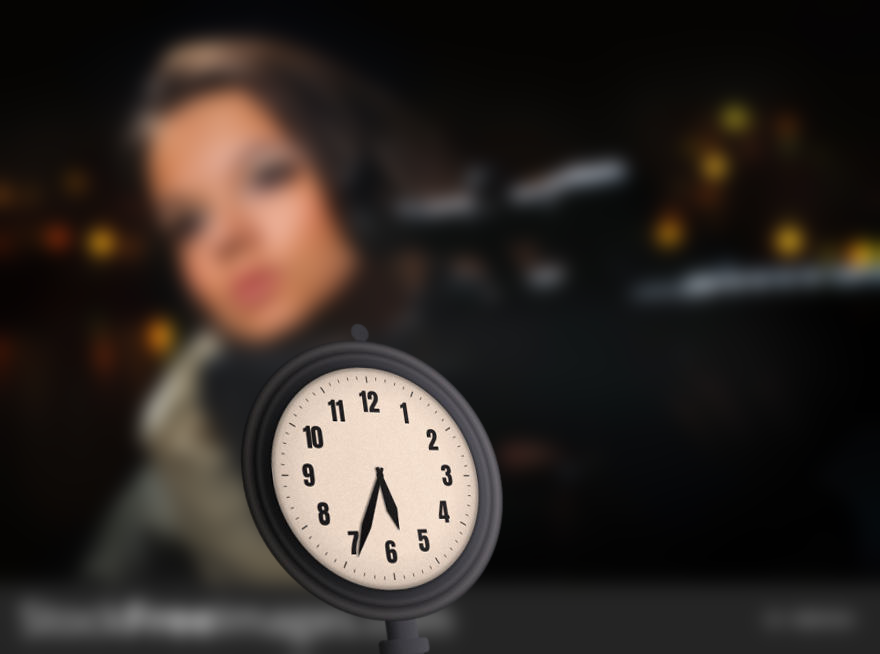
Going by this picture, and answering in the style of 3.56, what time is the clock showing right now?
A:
5.34
